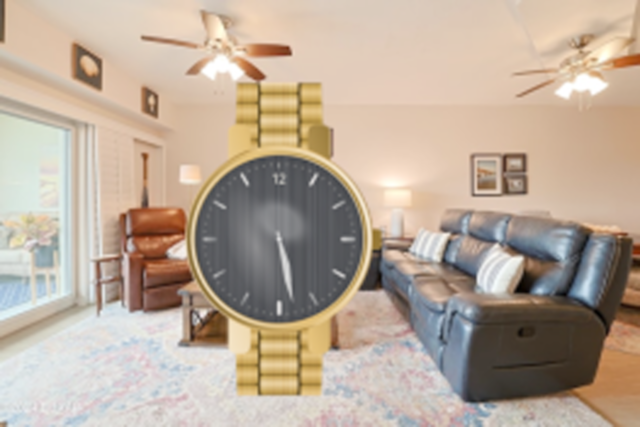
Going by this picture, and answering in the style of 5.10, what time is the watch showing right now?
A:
5.28
